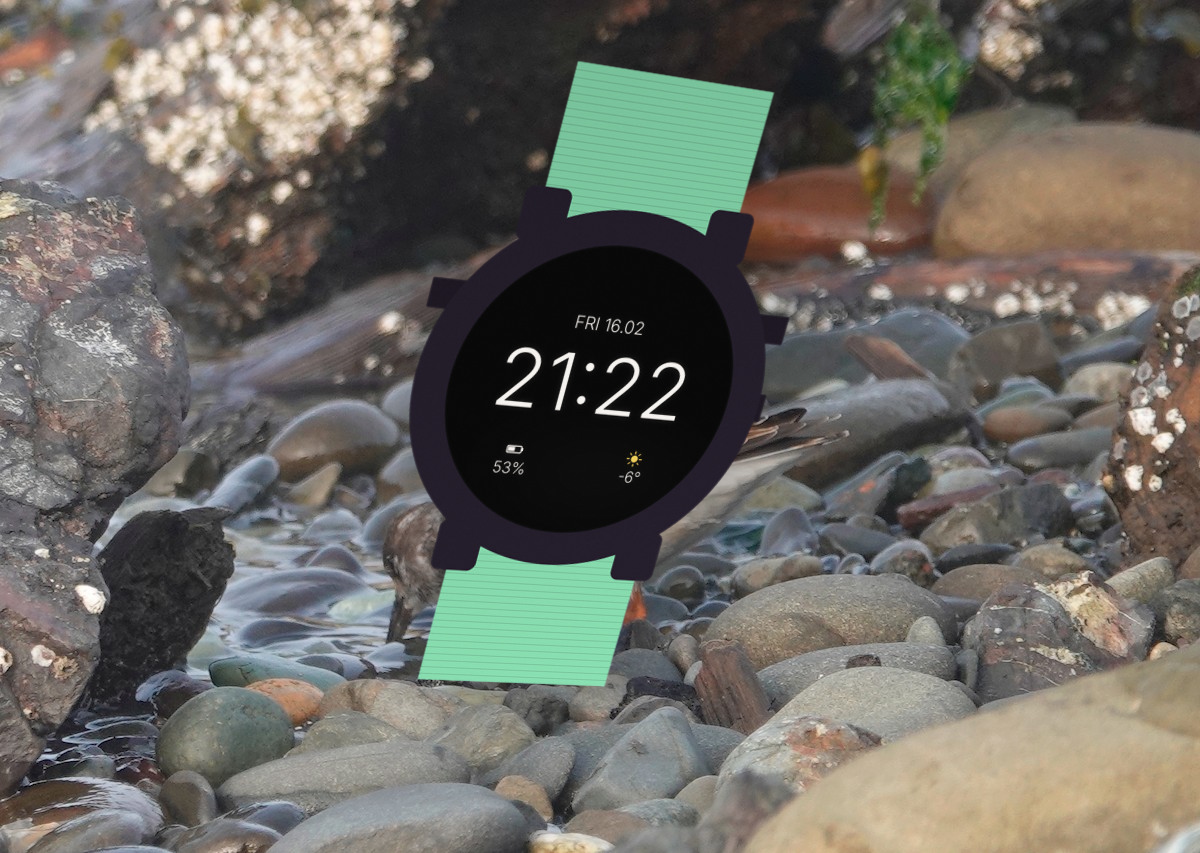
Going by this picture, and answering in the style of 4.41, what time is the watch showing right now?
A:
21.22
